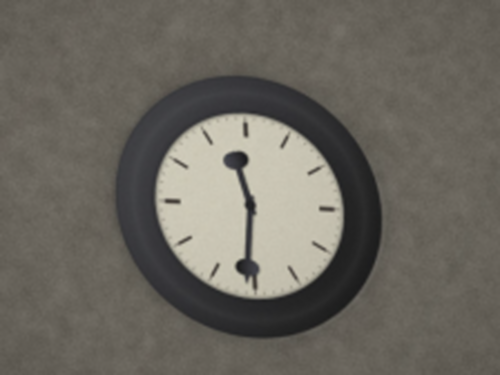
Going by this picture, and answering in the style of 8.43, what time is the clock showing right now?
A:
11.31
